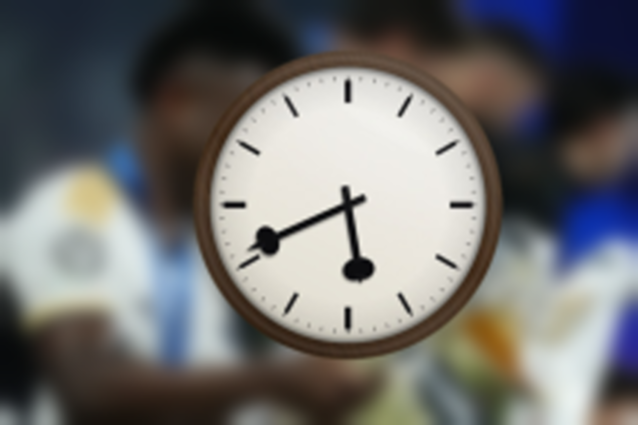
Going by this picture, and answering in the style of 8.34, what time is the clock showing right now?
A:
5.41
